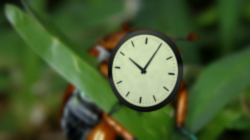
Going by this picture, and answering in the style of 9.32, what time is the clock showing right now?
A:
10.05
